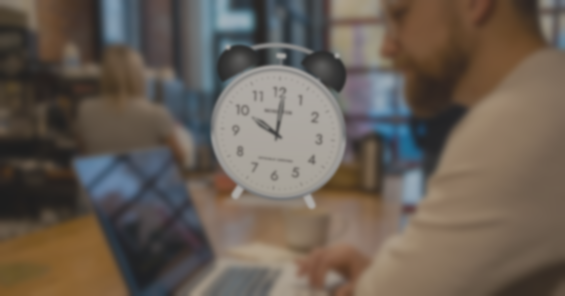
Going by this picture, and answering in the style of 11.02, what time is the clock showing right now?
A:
10.01
